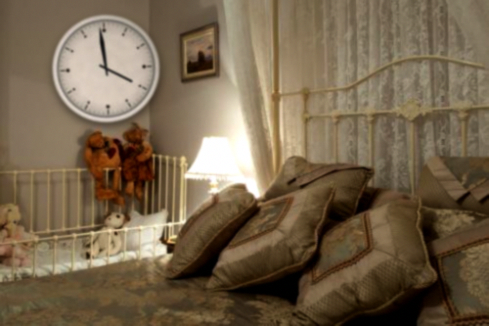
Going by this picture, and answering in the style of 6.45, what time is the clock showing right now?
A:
3.59
